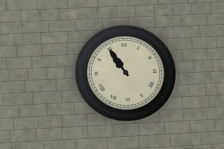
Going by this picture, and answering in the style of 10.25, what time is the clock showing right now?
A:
10.55
